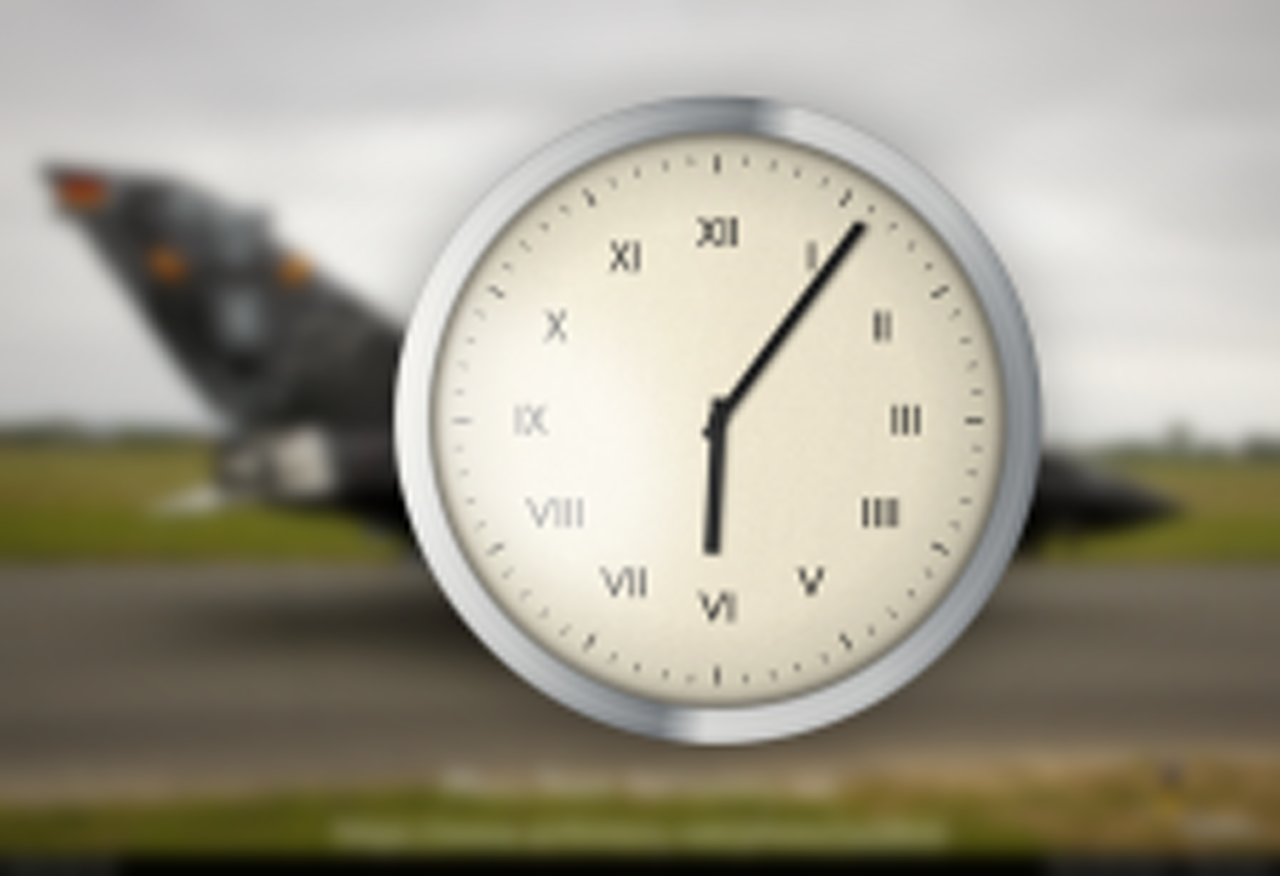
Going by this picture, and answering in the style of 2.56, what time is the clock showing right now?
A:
6.06
